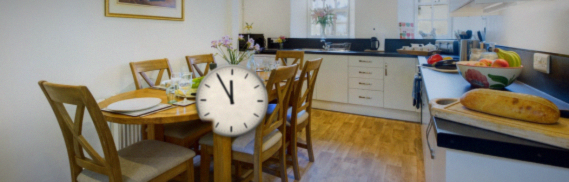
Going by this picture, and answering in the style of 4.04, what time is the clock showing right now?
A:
11.55
